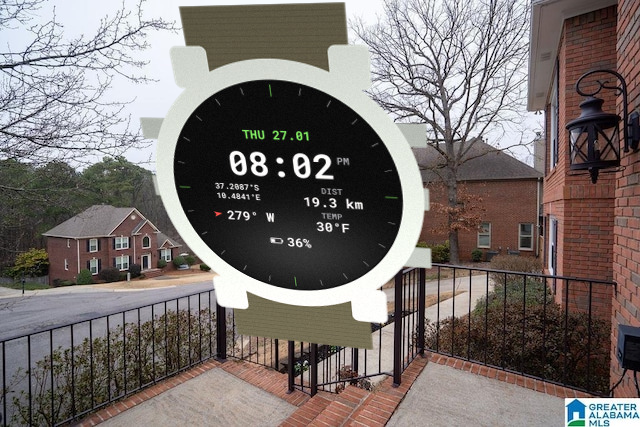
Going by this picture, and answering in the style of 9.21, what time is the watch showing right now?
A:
8.02
